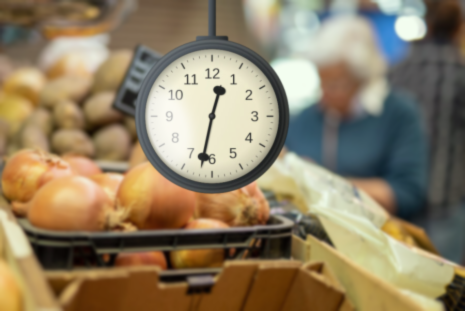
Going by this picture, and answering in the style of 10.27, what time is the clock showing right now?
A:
12.32
